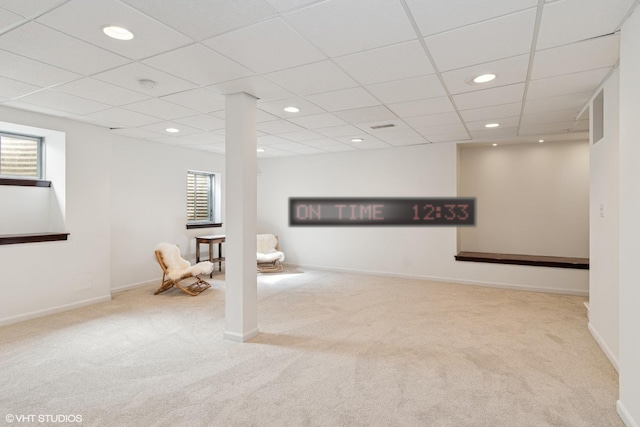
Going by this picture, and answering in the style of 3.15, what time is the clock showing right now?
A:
12.33
